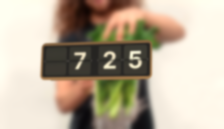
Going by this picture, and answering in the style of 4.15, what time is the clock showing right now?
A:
7.25
